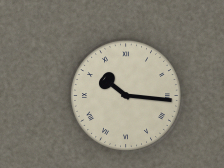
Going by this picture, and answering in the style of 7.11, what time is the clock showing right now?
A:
10.16
